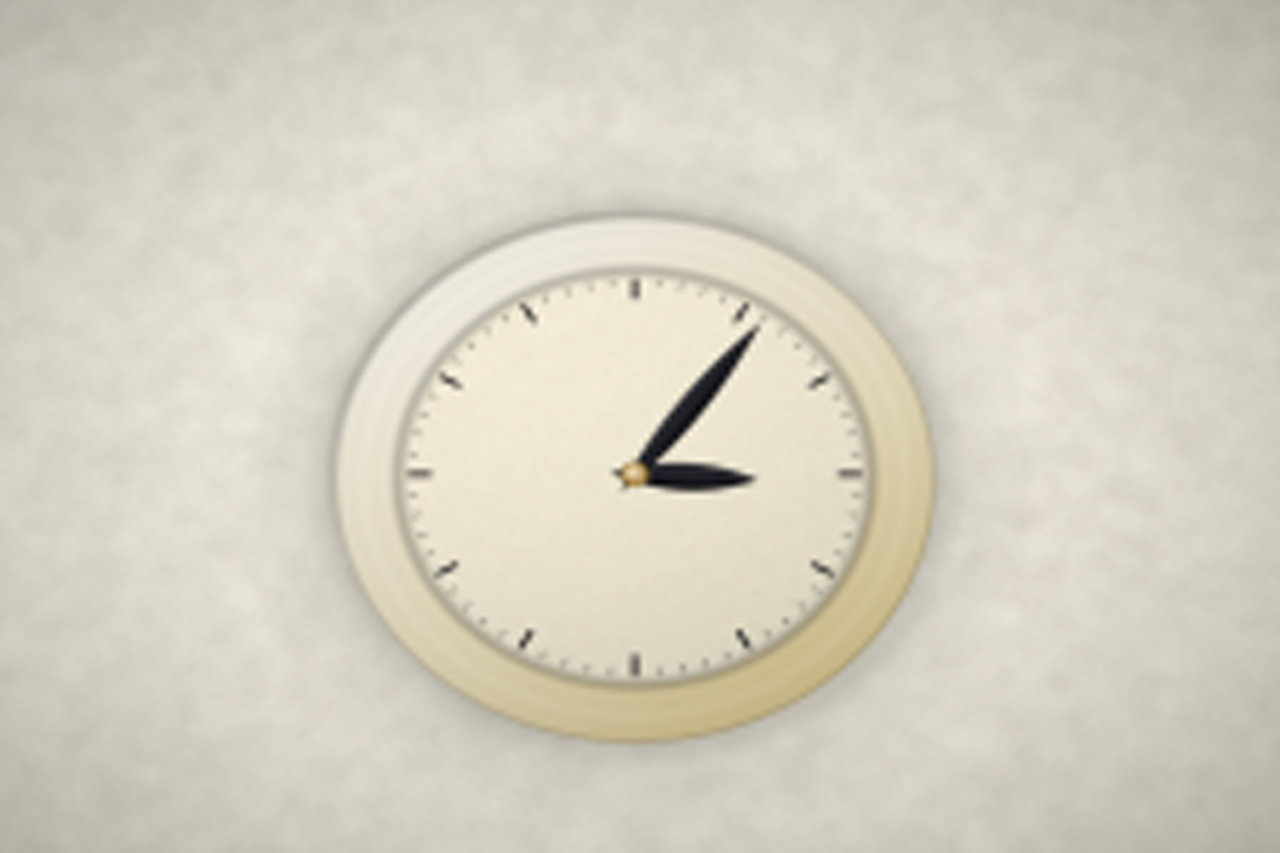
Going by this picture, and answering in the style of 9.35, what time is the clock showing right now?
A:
3.06
